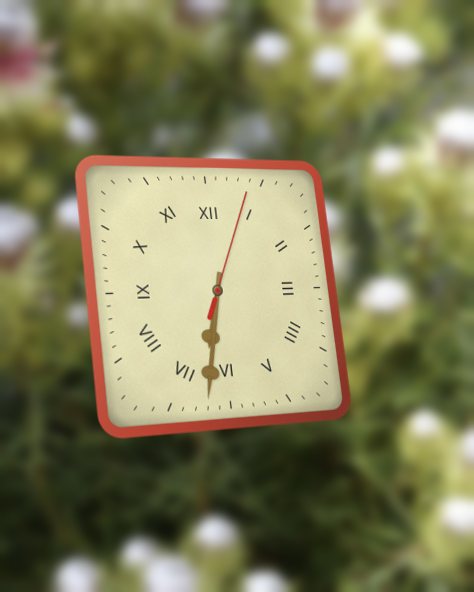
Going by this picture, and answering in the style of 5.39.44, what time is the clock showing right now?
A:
6.32.04
